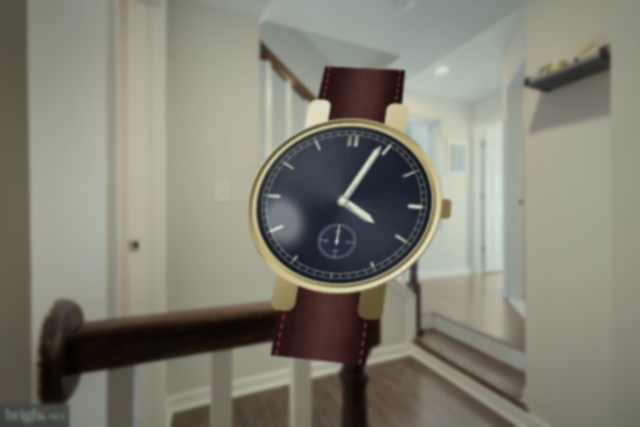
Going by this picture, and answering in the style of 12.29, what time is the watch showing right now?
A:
4.04
